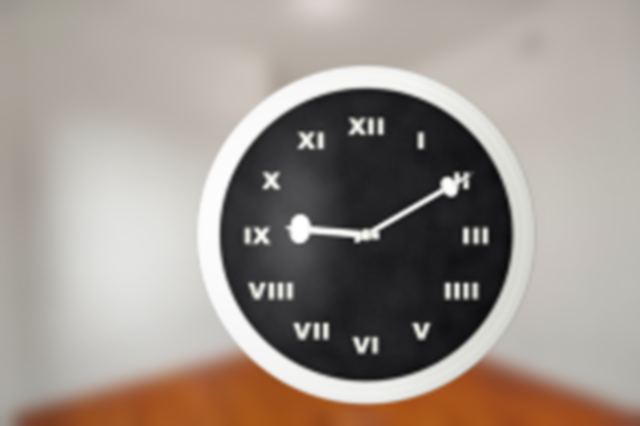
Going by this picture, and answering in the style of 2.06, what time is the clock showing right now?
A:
9.10
